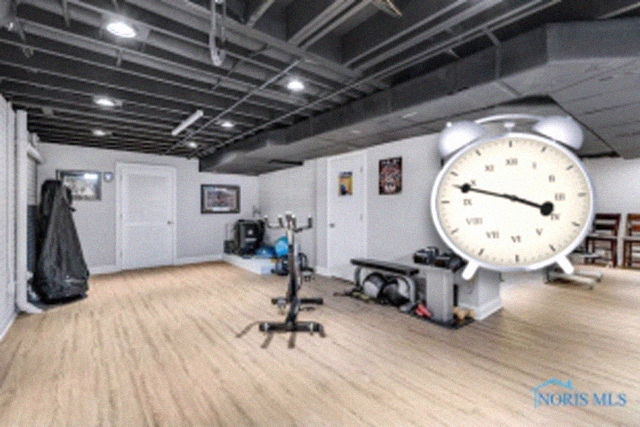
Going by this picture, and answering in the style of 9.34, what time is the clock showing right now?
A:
3.48
